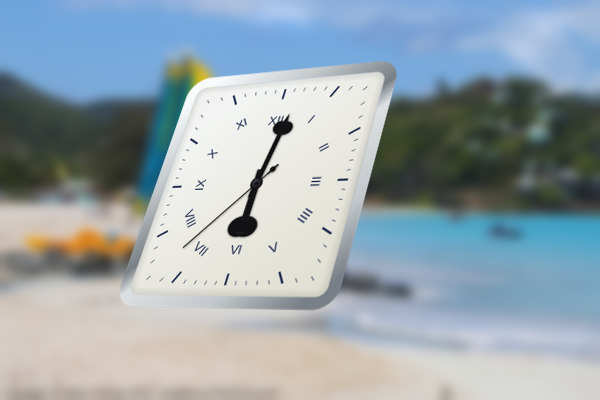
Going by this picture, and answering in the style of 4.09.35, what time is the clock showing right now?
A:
6.01.37
